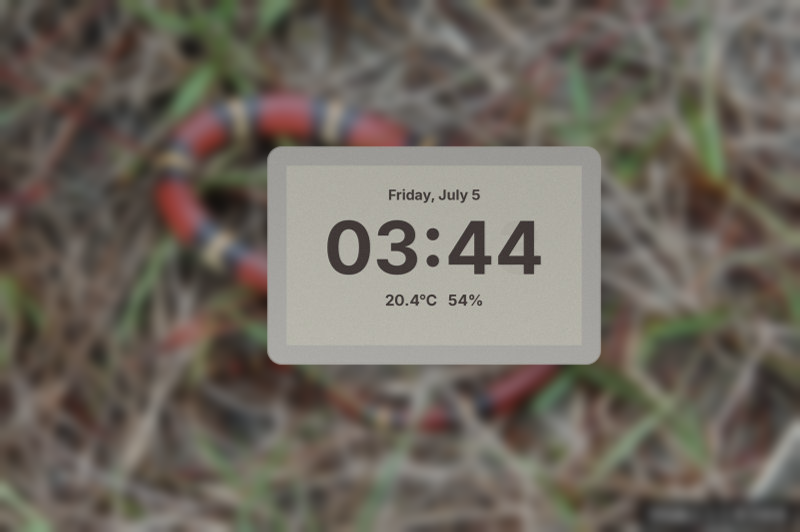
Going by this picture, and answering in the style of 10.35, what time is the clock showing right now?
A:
3.44
